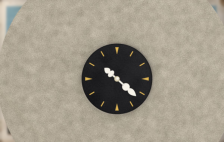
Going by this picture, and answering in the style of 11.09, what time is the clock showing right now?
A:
10.22
